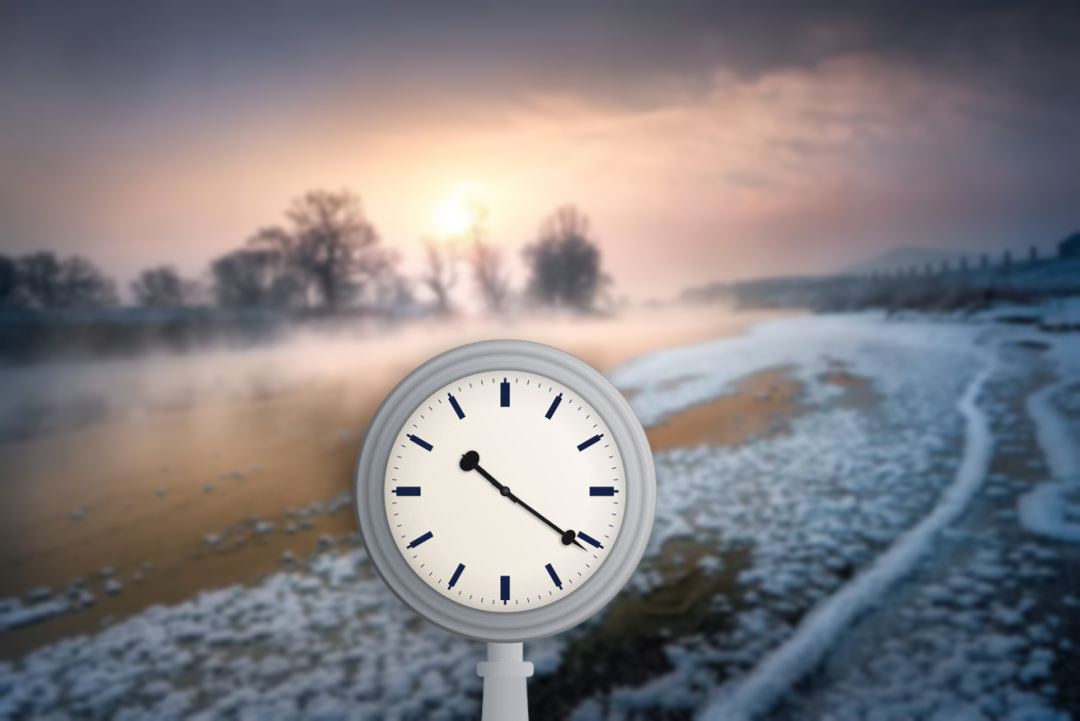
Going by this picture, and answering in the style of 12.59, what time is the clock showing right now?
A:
10.21
